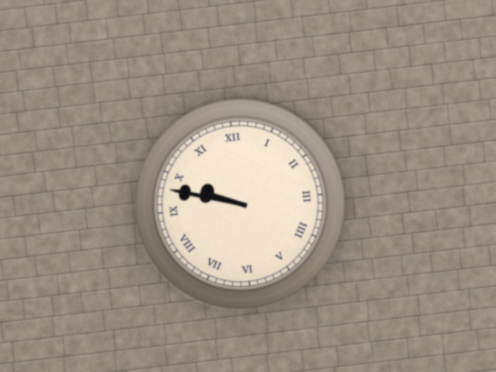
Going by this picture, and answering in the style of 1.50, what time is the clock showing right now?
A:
9.48
